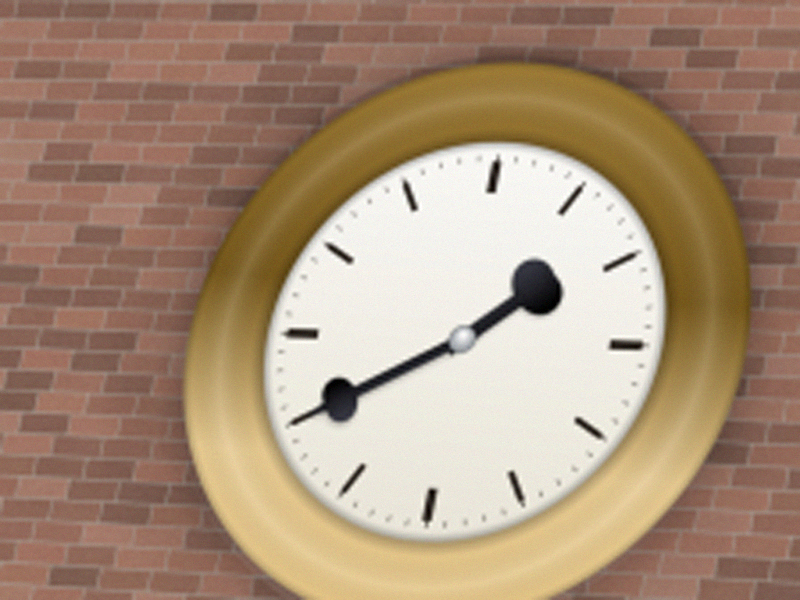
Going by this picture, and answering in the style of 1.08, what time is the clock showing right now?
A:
1.40
